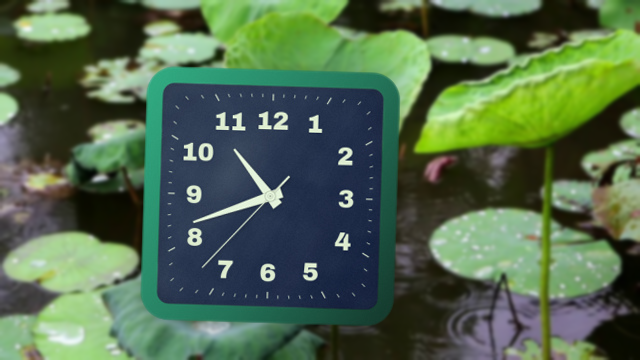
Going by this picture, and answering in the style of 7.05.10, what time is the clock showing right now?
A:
10.41.37
